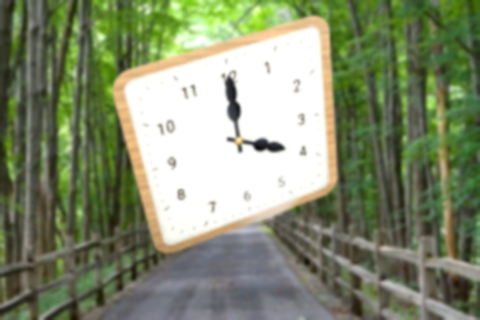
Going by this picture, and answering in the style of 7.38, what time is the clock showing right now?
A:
4.00
